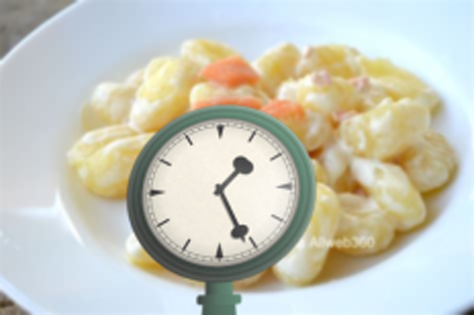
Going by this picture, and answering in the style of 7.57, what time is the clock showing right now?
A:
1.26
